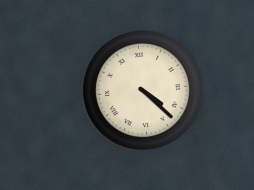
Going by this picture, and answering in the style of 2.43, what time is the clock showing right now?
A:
4.23
